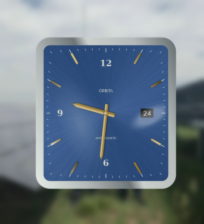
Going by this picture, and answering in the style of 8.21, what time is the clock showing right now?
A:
9.31
